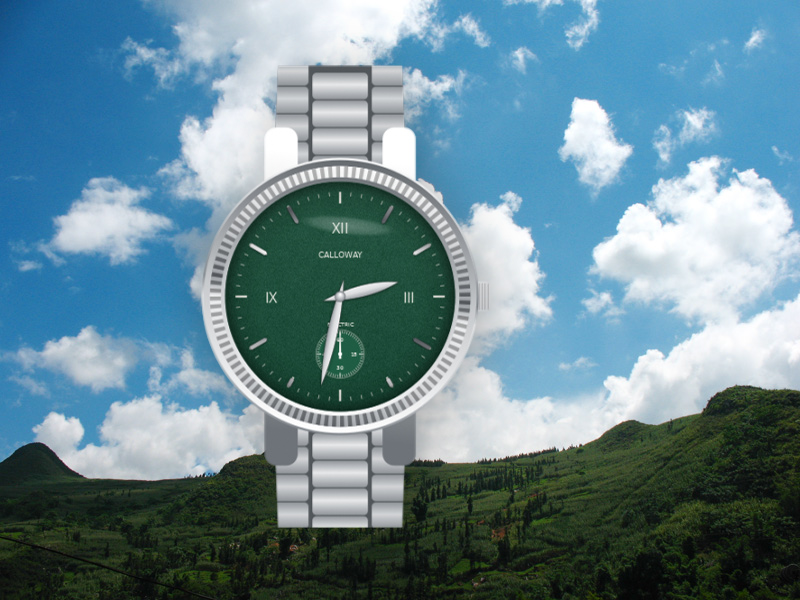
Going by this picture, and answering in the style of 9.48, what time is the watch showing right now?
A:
2.32
